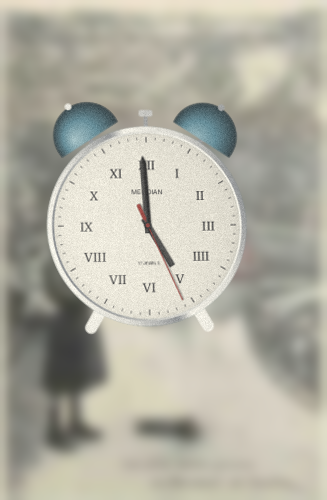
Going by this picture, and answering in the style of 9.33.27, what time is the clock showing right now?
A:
4.59.26
